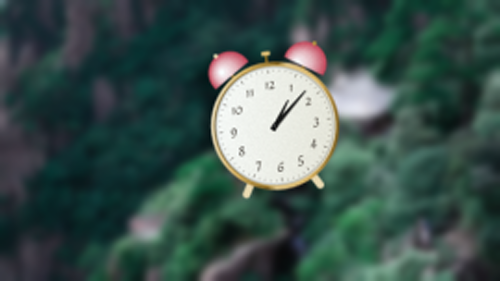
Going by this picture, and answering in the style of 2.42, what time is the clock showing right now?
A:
1.08
